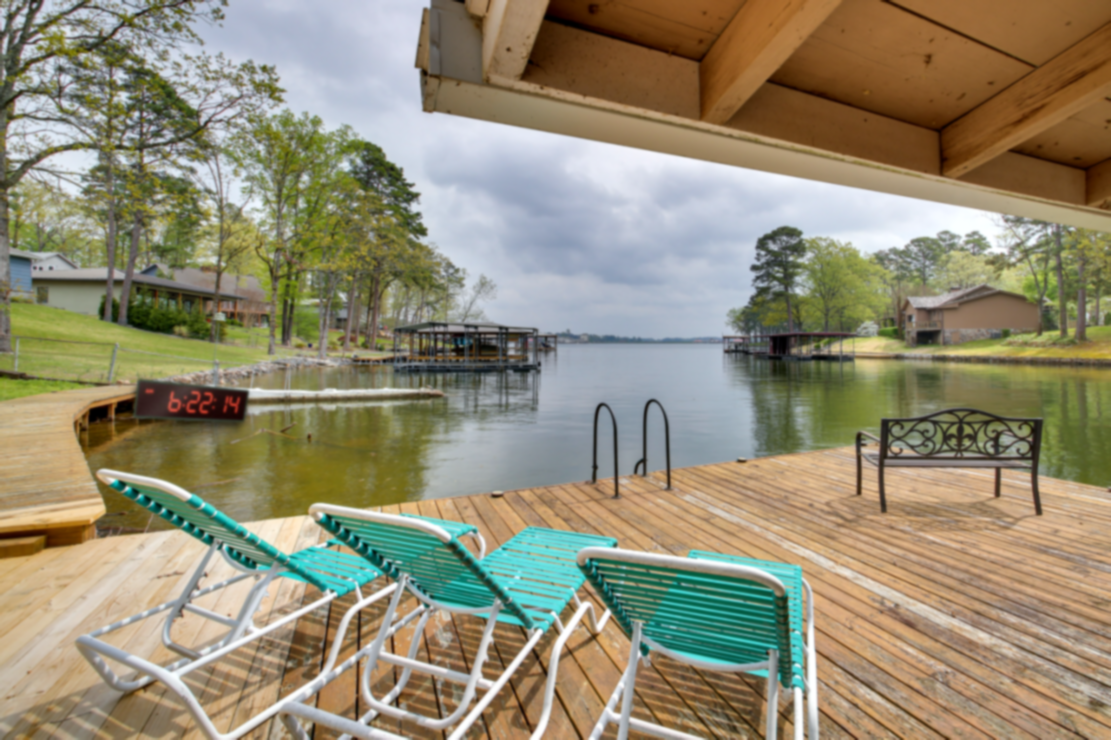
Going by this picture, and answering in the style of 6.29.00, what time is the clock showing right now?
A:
6.22.14
